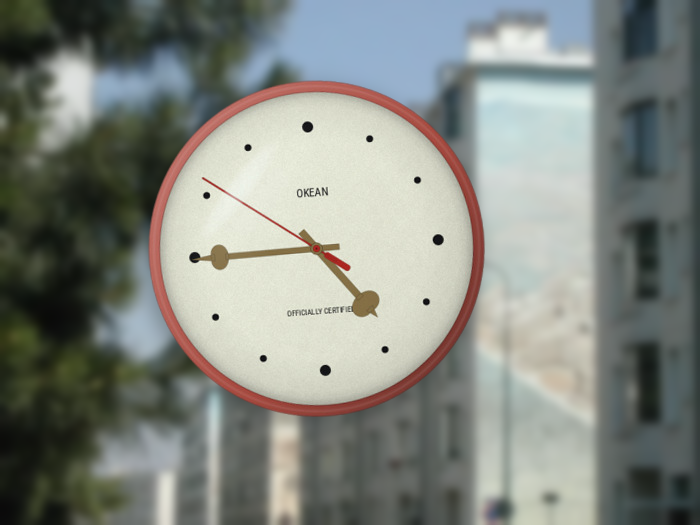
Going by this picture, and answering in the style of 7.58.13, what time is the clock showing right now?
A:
4.44.51
